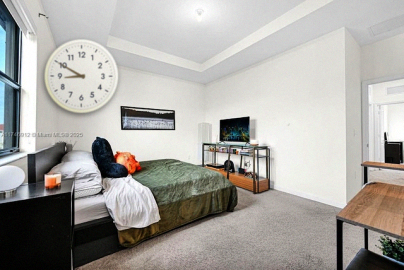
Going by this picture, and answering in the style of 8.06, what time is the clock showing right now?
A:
8.50
